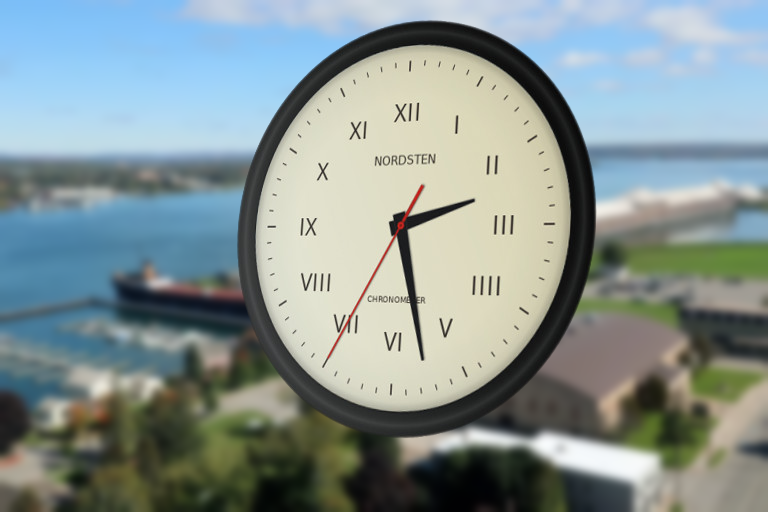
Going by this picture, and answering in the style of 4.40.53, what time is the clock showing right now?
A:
2.27.35
